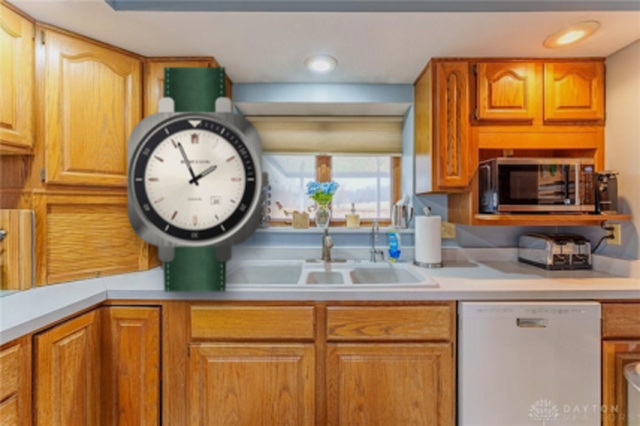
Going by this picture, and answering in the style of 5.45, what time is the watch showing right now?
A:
1.56
